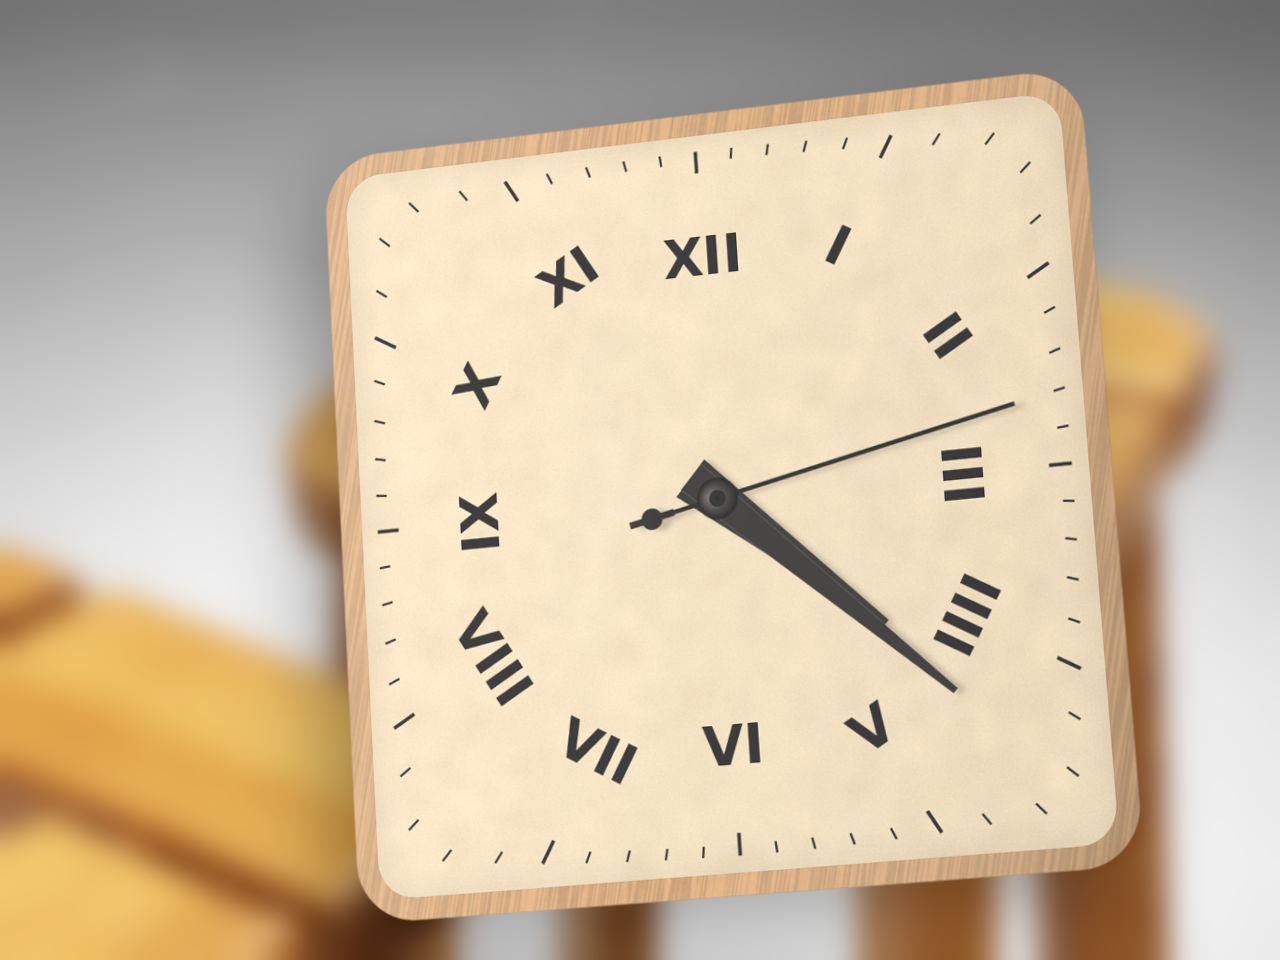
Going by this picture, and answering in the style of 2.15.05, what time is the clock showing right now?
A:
4.22.13
